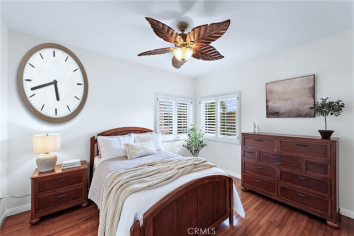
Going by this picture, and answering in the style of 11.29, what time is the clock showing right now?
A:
5.42
